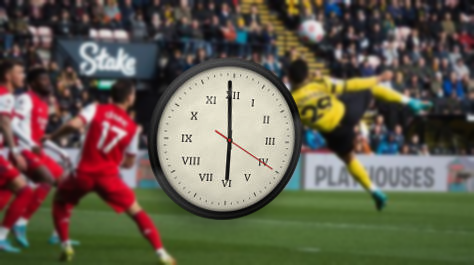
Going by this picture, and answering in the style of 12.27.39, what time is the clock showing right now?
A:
5.59.20
